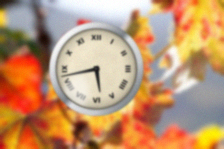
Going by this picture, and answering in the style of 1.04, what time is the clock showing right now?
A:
5.43
